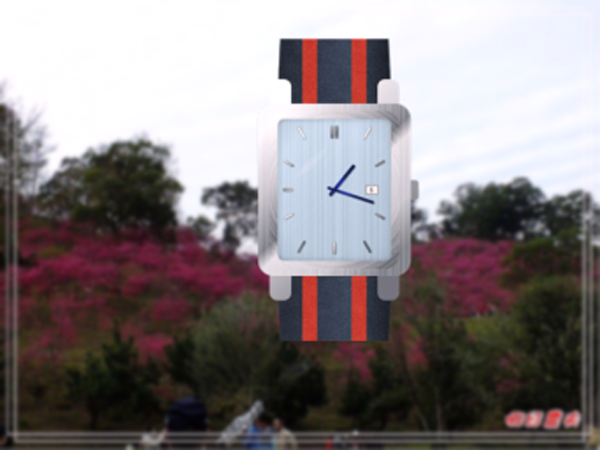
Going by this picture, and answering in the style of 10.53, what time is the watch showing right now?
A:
1.18
